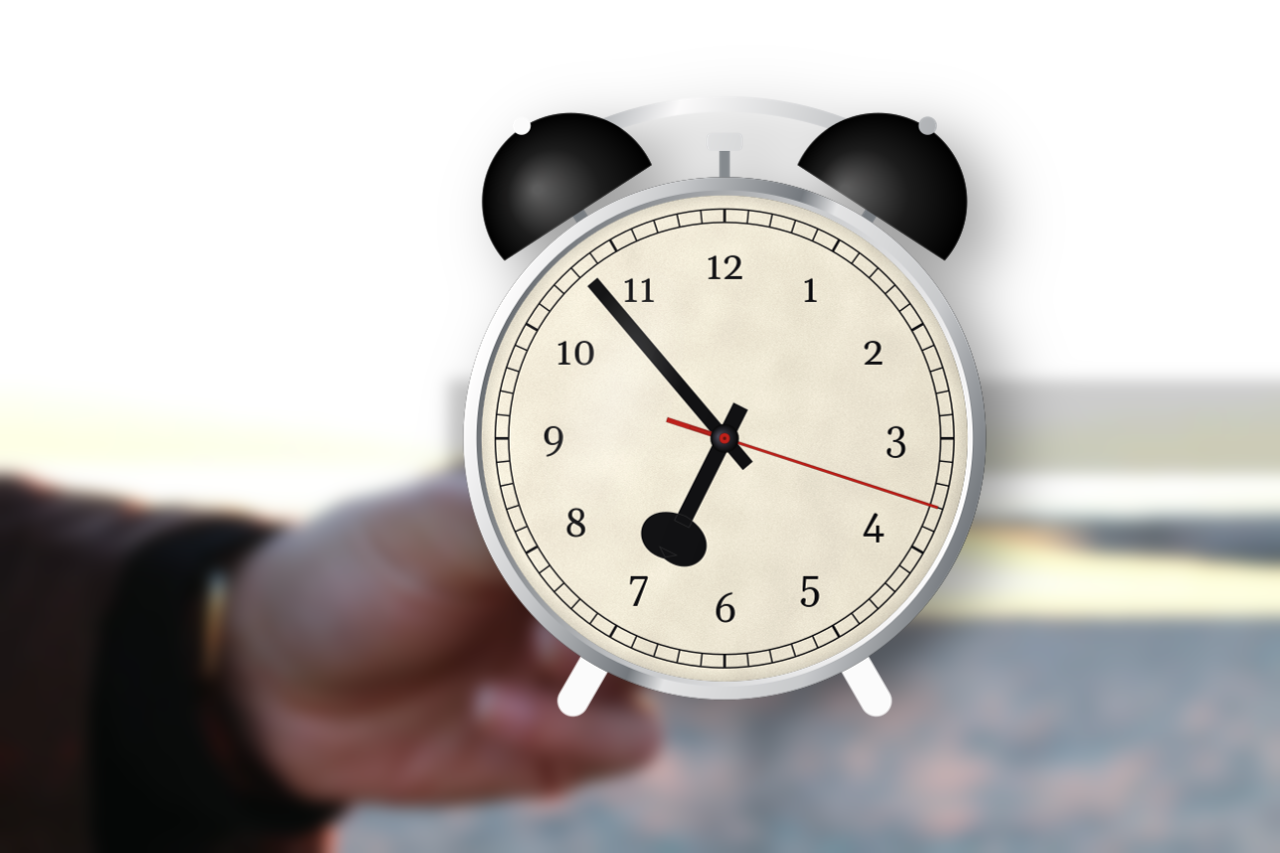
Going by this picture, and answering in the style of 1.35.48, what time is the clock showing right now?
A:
6.53.18
